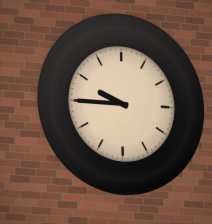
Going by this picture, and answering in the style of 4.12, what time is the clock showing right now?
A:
9.45
